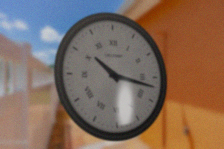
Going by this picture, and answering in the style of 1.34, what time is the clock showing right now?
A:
10.17
